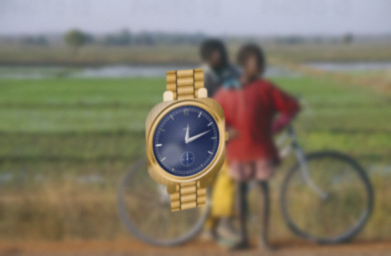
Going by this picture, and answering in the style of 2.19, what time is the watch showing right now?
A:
12.12
